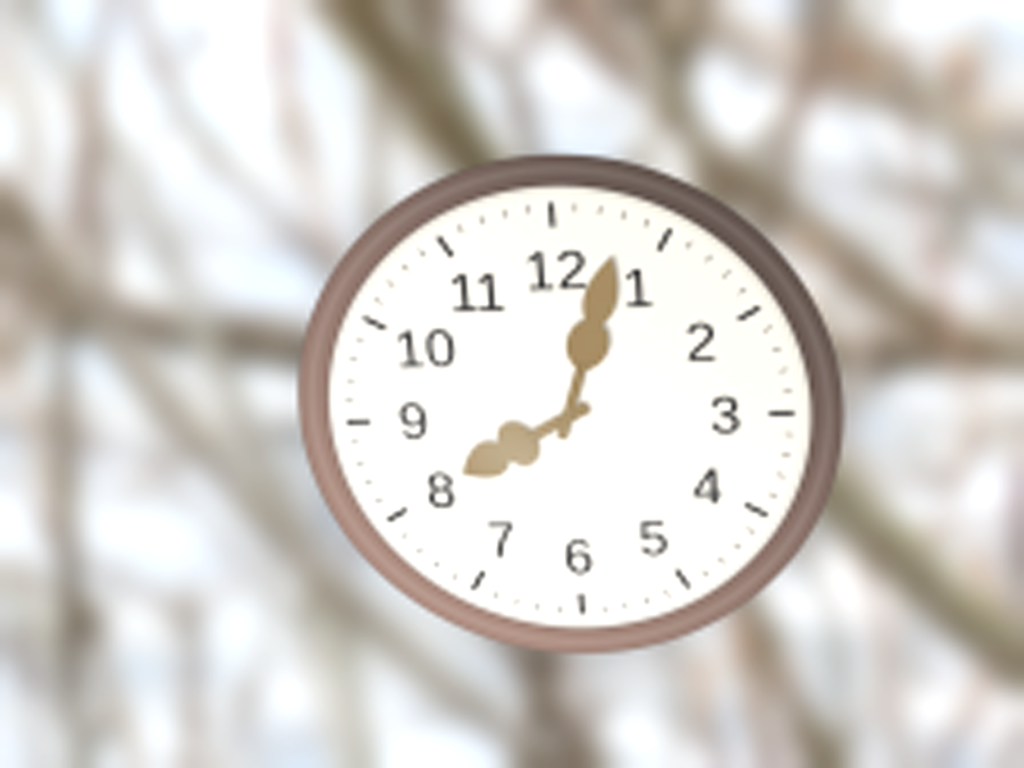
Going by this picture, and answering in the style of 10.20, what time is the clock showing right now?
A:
8.03
